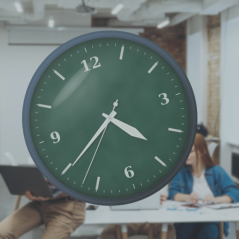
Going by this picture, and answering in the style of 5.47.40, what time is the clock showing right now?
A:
4.39.37
